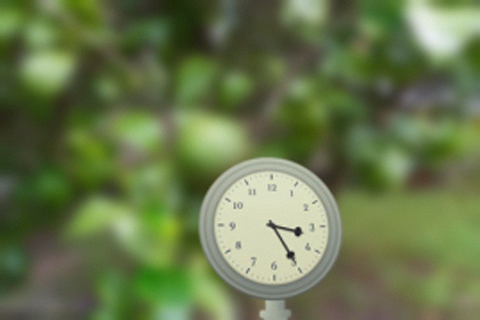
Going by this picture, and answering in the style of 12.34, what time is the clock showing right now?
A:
3.25
